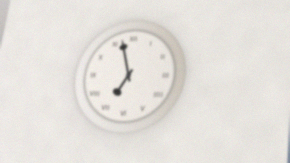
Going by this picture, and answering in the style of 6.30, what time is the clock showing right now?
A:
6.57
